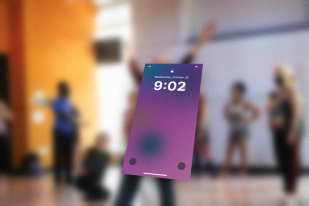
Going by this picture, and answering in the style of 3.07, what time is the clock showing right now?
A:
9.02
